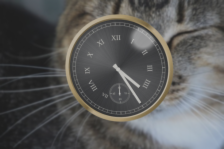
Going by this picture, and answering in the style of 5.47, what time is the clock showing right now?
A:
4.25
